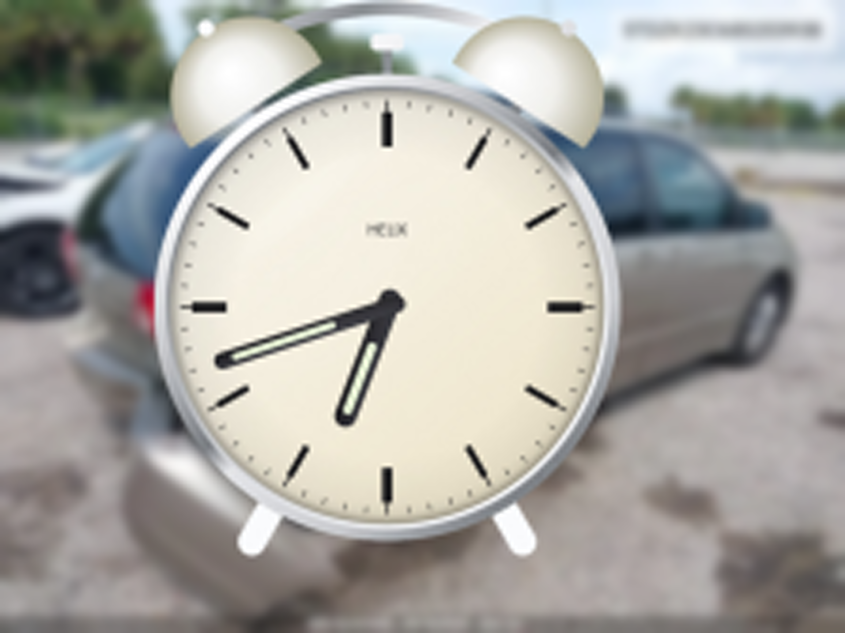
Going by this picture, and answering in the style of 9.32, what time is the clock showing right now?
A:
6.42
